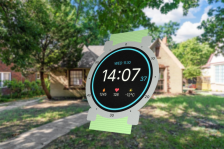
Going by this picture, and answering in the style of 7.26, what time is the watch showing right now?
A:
14.07
